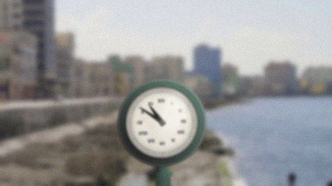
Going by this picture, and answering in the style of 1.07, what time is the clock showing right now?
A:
10.51
